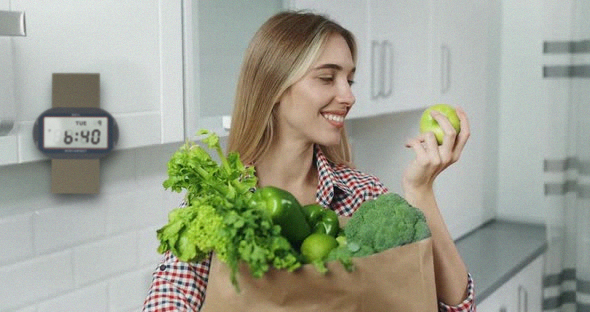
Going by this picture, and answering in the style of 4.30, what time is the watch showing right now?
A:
6.40
